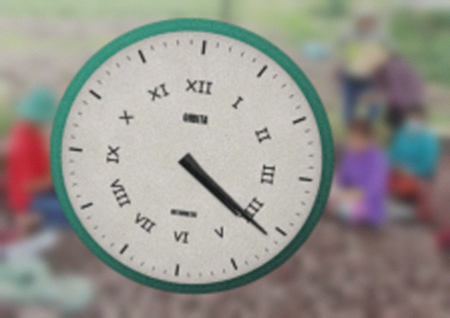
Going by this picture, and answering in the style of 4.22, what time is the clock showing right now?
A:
4.21
